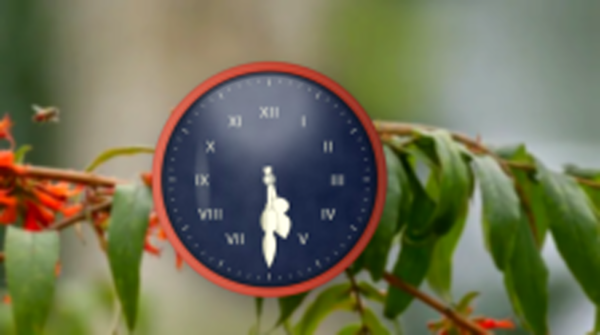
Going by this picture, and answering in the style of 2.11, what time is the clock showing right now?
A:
5.30
